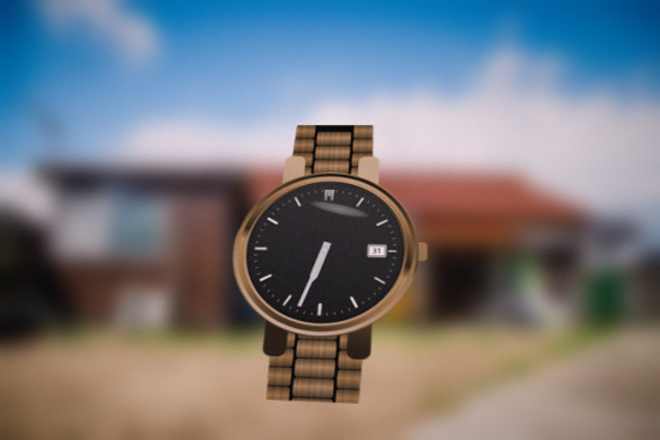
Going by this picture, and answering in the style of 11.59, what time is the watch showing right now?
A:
6.33
